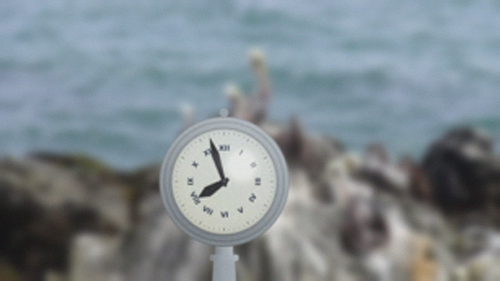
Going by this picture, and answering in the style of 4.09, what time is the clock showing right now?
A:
7.57
